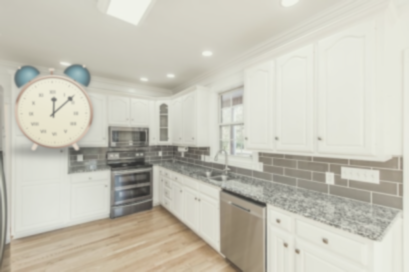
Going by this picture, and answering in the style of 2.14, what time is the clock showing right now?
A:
12.08
